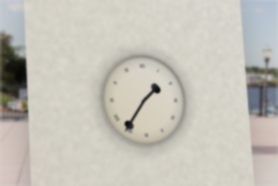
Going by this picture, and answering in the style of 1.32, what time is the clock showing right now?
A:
1.36
